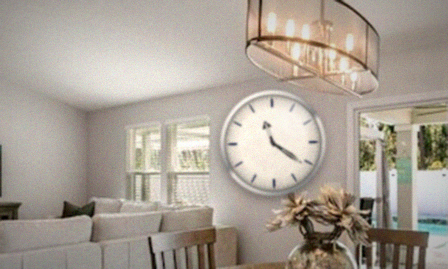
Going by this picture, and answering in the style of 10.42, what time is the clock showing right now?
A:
11.21
